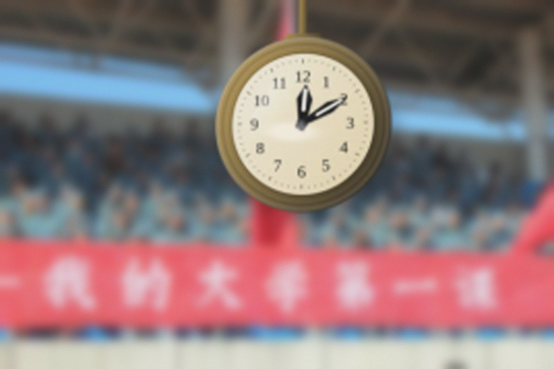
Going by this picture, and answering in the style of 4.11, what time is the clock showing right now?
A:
12.10
